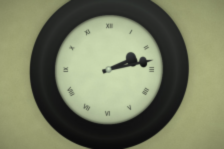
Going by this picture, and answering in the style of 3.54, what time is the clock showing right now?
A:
2.13
